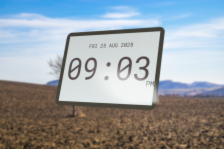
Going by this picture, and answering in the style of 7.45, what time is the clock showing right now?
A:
9.03
